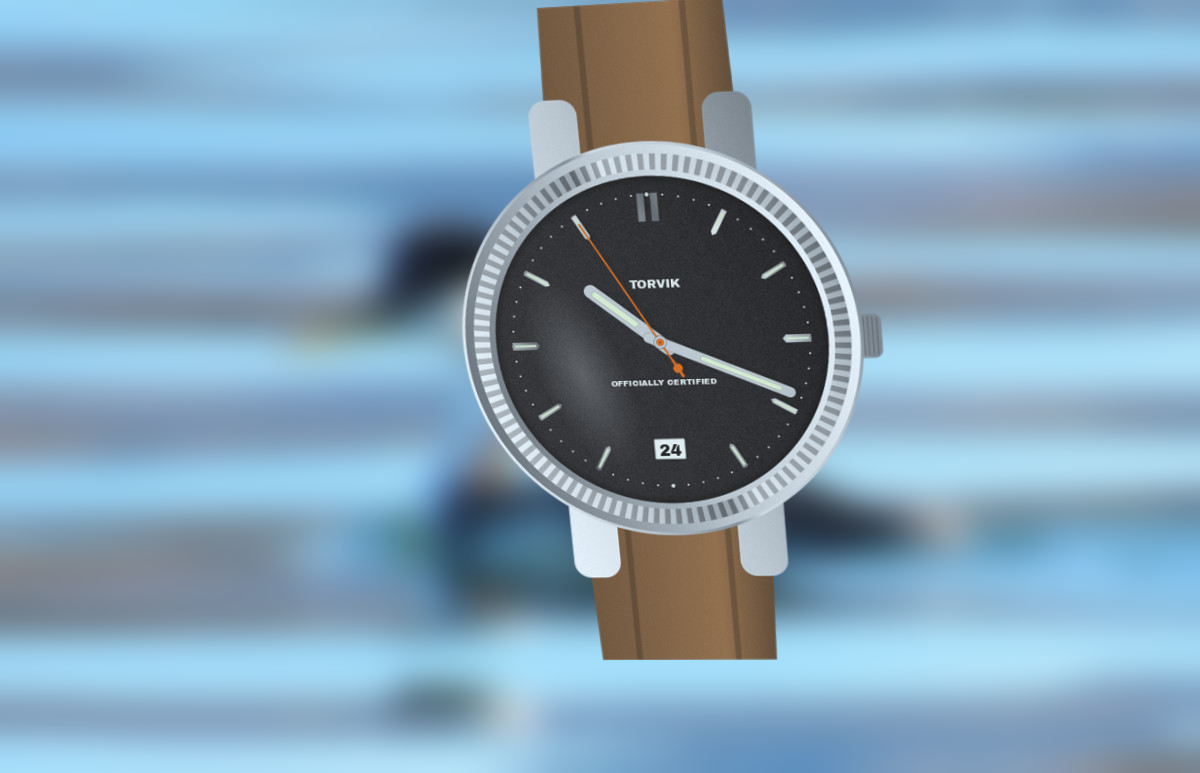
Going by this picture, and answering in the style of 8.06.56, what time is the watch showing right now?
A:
10.18.55
